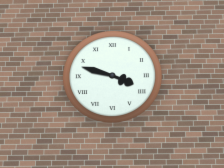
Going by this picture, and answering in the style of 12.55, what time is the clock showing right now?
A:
3.48
